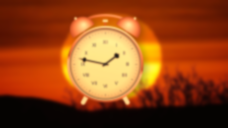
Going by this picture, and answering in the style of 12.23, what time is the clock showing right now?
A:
1.47
